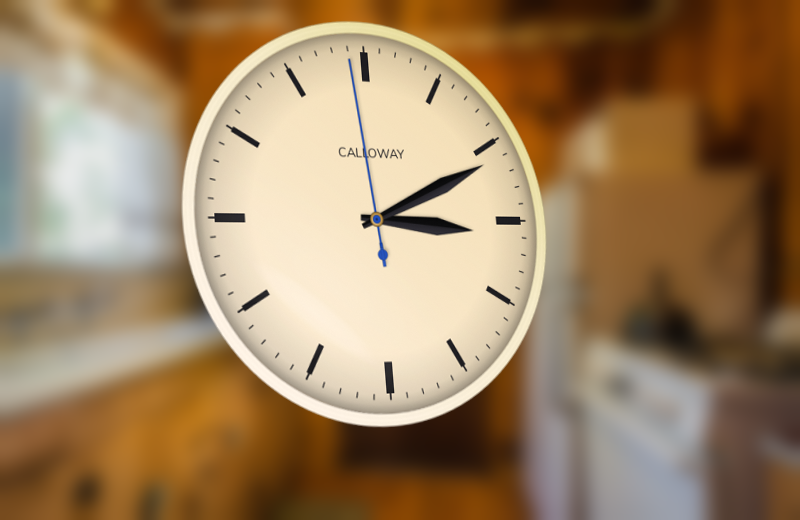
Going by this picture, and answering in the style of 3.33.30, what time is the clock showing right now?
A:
3.10.59
